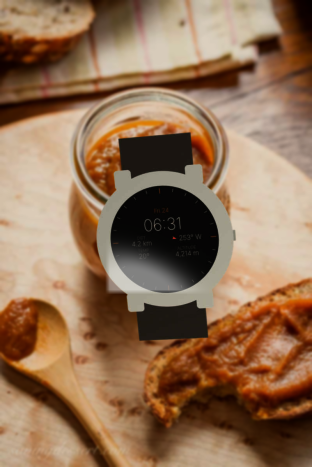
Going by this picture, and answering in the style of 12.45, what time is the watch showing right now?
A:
6.31
